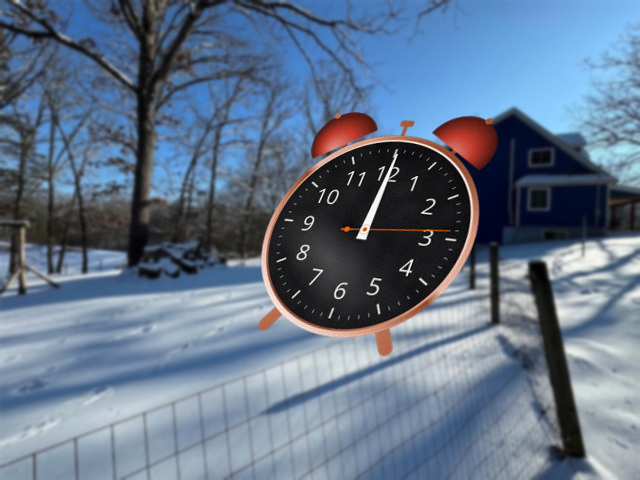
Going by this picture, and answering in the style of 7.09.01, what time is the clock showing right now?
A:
12.00.14
